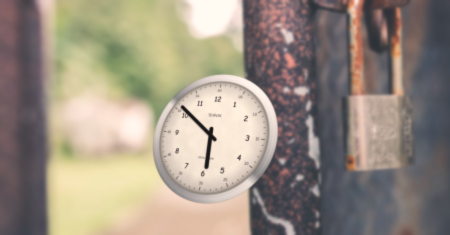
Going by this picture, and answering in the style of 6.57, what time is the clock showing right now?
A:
5.51
